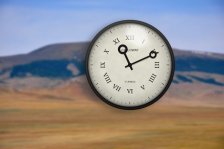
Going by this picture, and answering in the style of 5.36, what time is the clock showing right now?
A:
11.11
